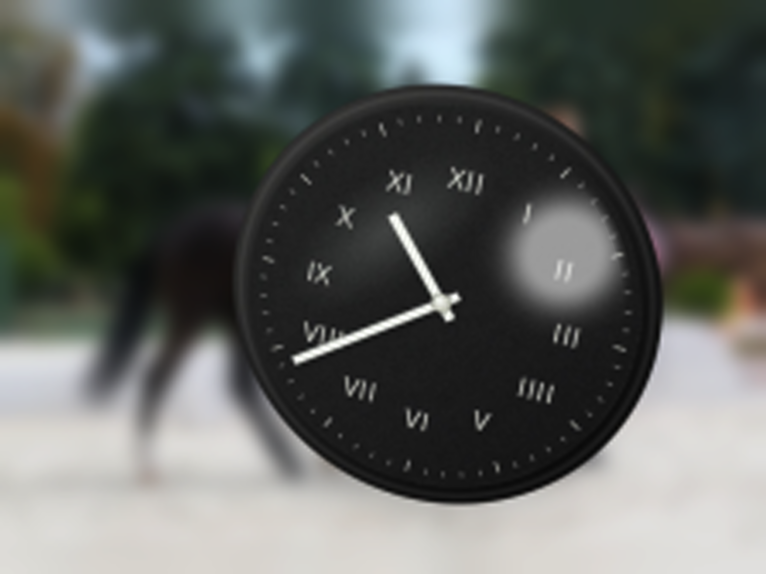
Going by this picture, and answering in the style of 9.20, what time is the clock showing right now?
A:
10.39
